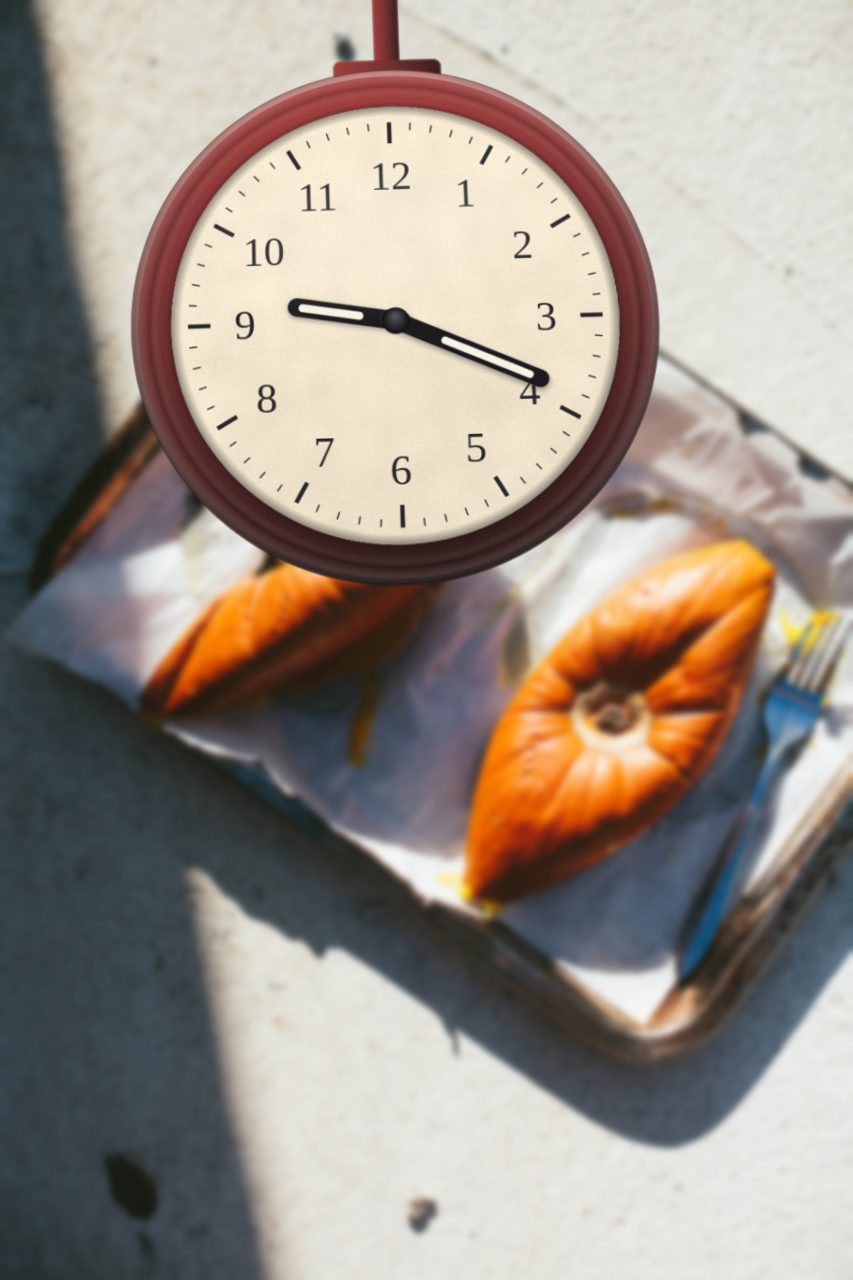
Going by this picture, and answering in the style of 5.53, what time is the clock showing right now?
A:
9.19
